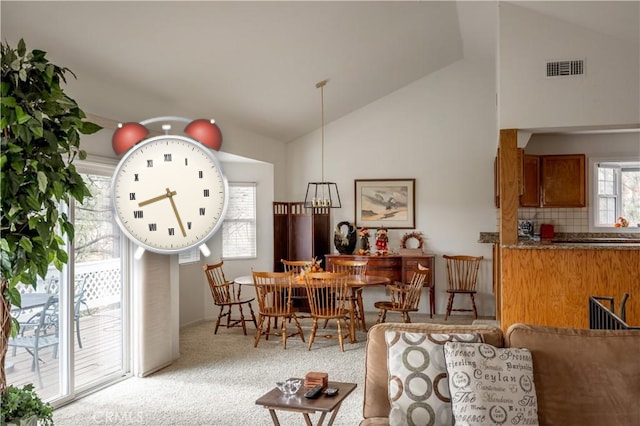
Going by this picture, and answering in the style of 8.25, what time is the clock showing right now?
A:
8.27
